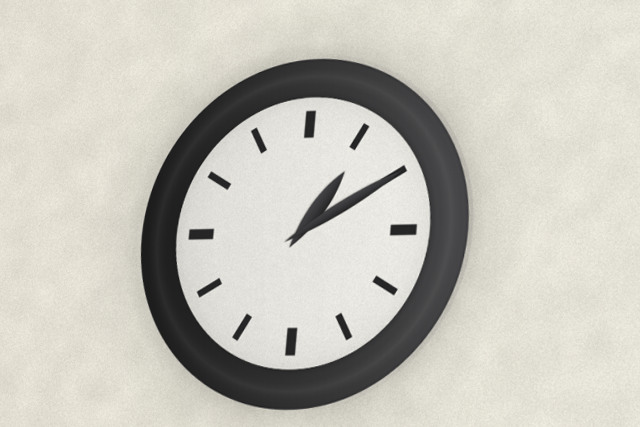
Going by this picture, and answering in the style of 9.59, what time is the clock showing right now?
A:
1.10
